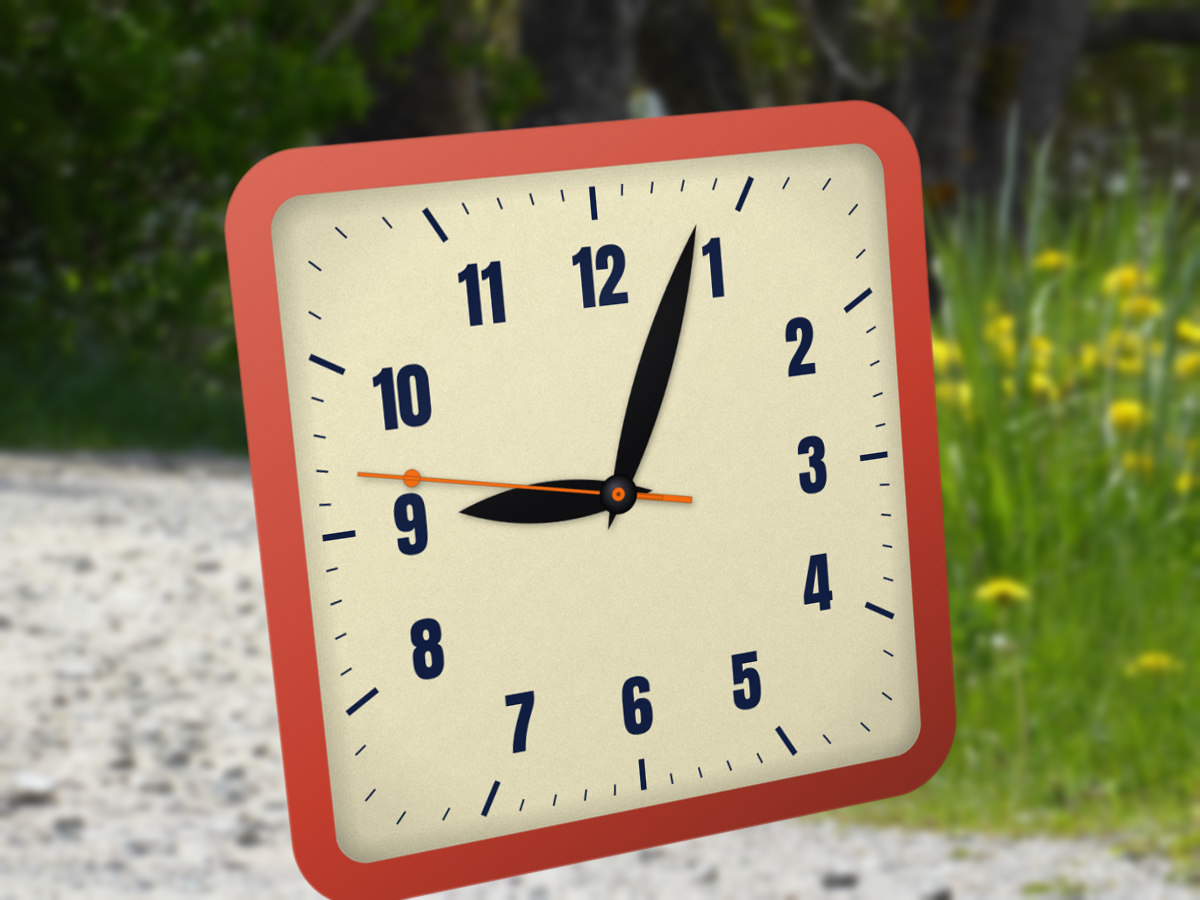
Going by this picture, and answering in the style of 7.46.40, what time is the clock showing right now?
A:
9.03.47
